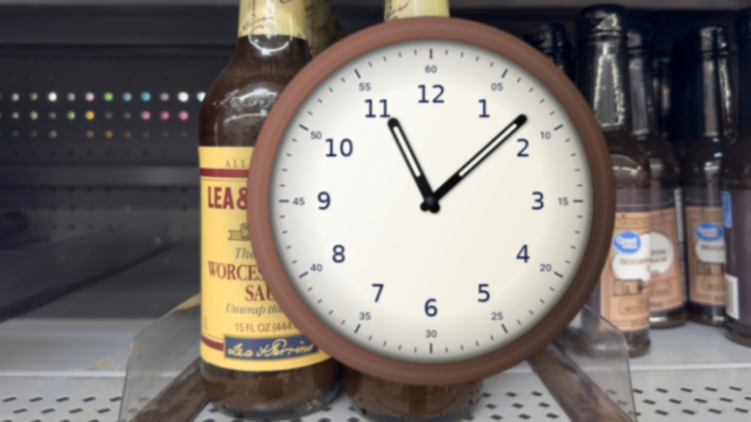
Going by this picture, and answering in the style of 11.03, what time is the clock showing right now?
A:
11.08
